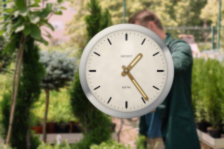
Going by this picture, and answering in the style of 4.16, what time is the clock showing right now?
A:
1.24
